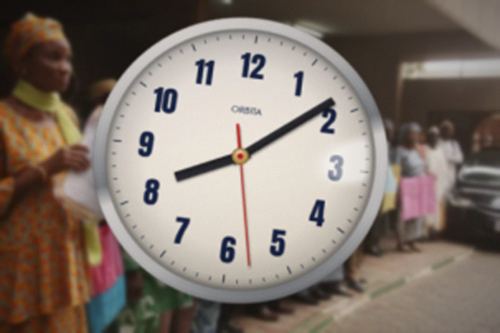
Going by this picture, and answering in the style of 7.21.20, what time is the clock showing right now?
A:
8.08.28
